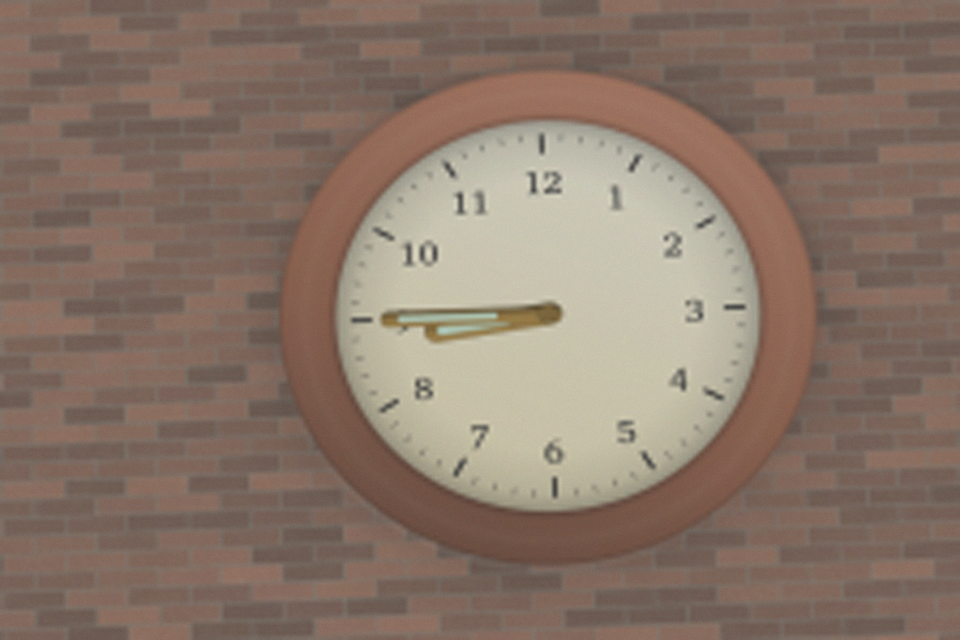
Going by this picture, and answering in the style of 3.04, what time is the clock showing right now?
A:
8.45
